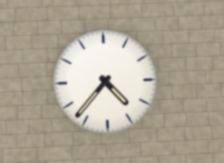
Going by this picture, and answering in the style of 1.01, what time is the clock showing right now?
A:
4.37
